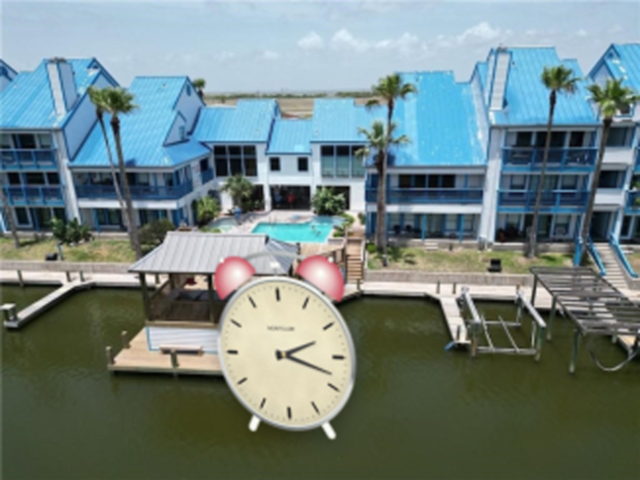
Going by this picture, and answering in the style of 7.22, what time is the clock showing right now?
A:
2.18
